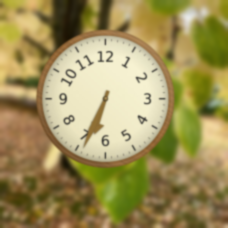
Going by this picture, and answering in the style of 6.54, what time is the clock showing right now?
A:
6.34
